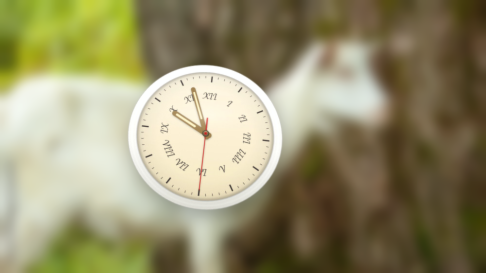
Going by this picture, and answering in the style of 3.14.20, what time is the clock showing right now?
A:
9.56.30
